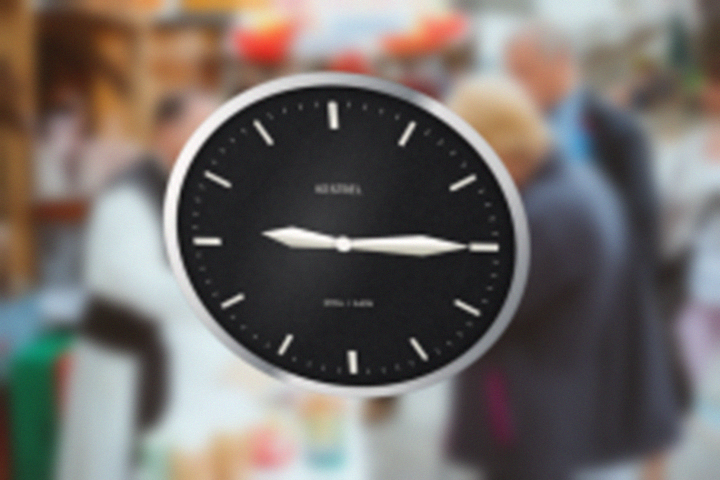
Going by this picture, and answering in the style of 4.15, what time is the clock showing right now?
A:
9.15
